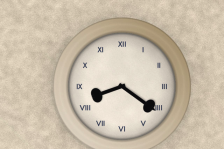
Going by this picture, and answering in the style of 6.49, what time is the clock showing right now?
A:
8.21
